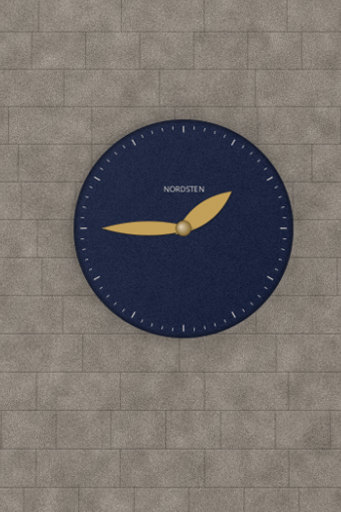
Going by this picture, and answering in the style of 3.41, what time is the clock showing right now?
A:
1.45
